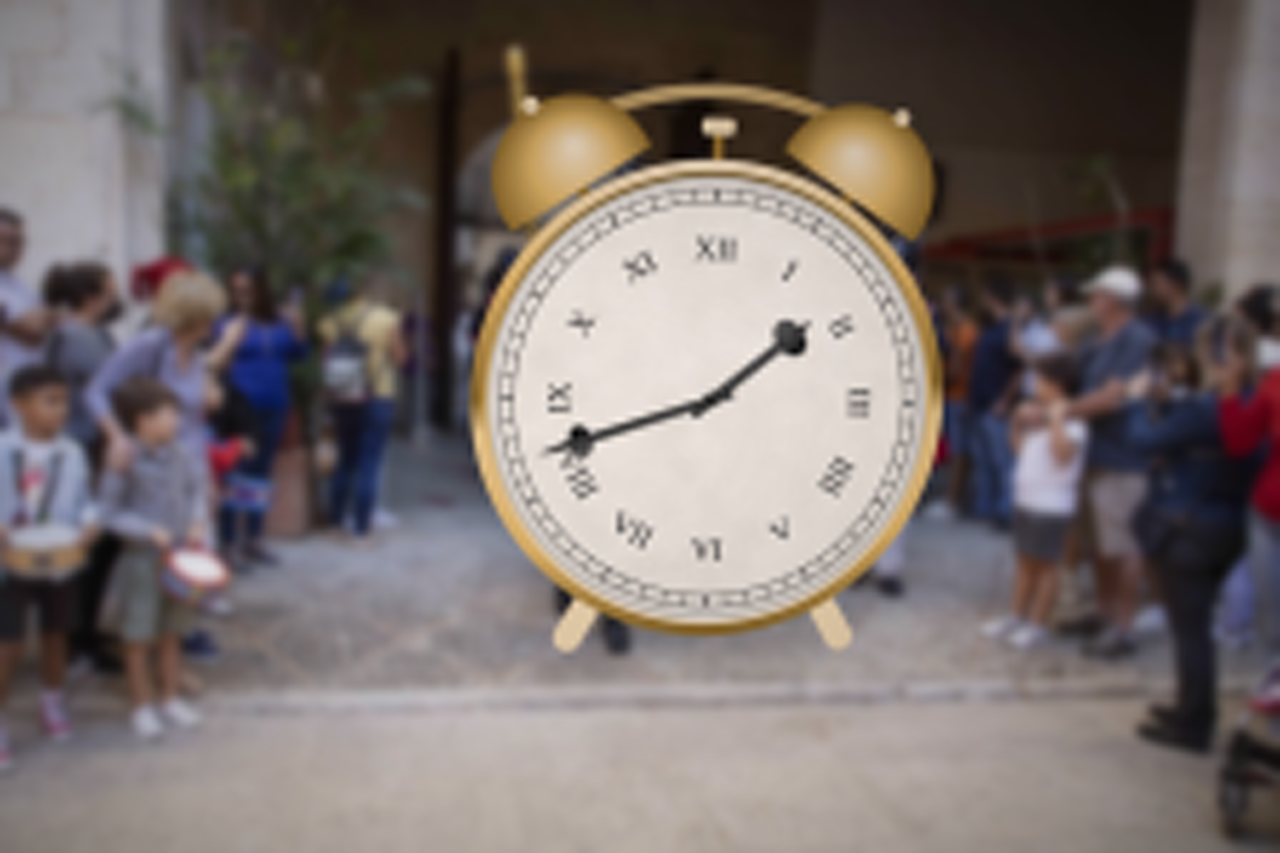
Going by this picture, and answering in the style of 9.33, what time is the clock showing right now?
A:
1.42
